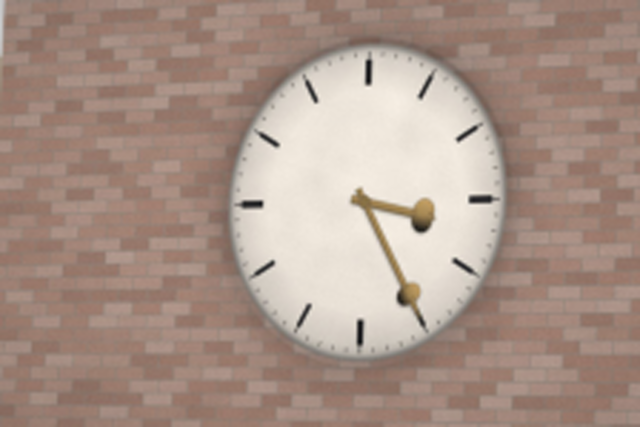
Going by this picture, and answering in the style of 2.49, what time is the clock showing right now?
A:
3.25
